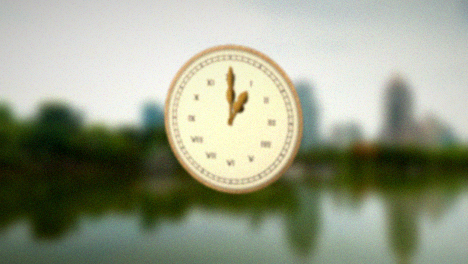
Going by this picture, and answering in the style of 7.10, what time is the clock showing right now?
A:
1.00
